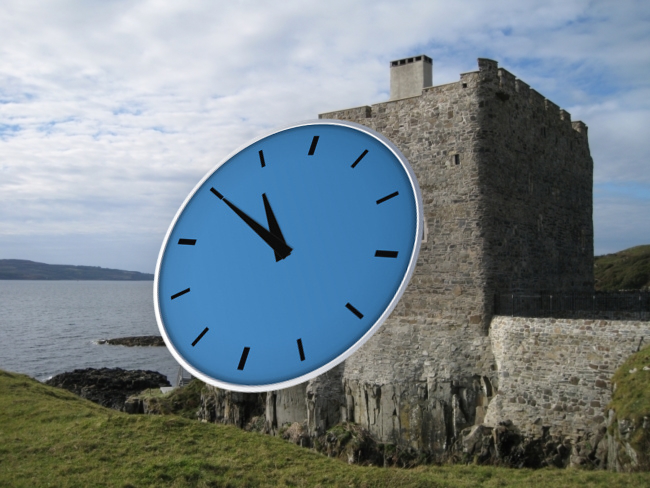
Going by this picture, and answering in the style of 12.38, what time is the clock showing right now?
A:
10.50
